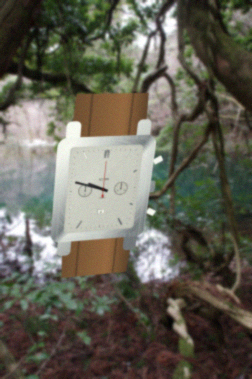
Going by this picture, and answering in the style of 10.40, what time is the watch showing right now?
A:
9.48
